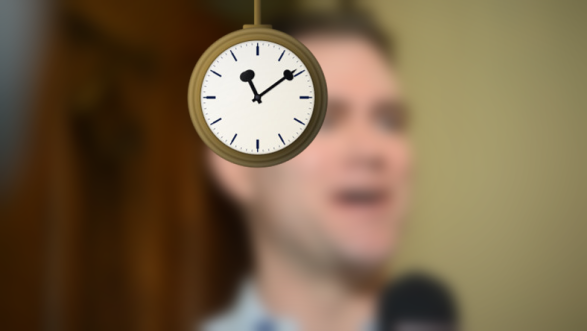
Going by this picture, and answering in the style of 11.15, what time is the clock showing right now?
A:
11.09
